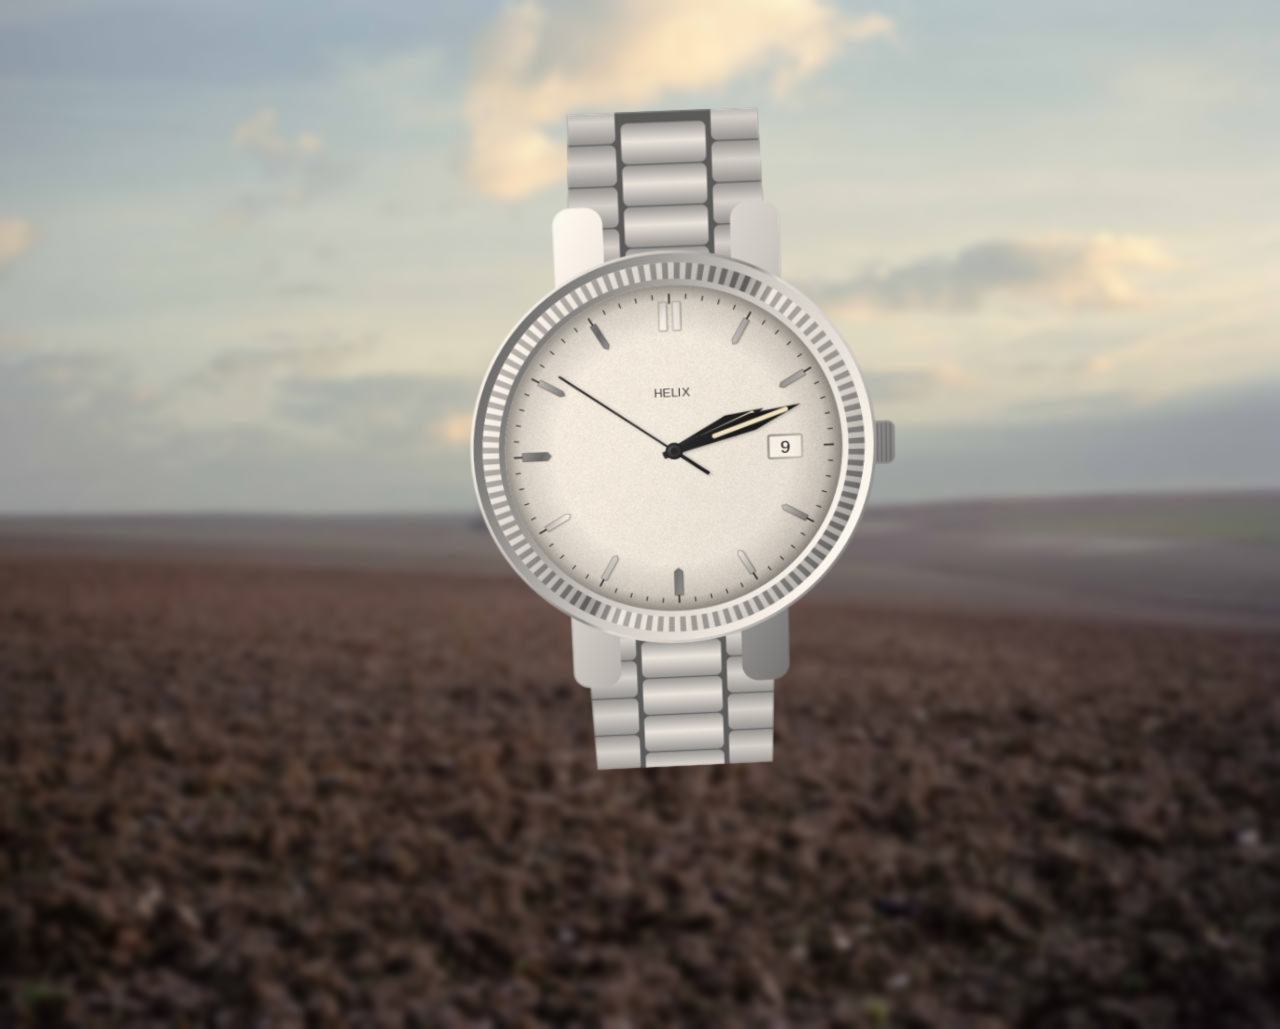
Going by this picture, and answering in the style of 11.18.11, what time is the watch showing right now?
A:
2.11.51
